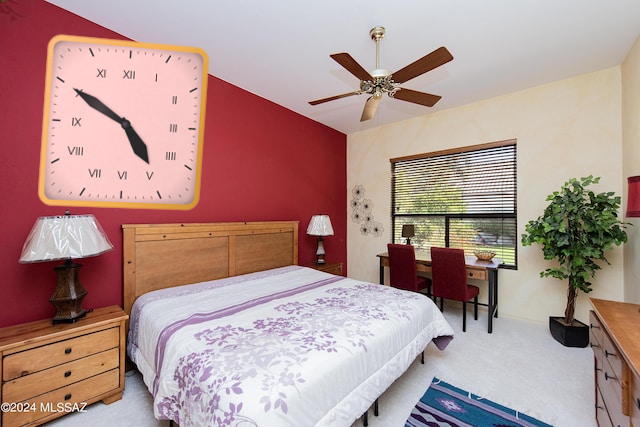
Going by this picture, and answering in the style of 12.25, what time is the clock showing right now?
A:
4.50
